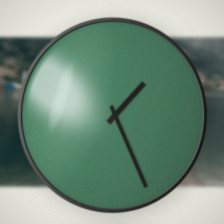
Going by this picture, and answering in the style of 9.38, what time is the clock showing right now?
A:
1.26
